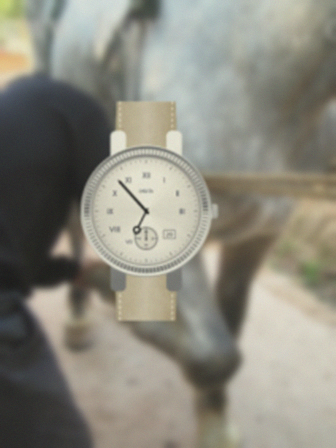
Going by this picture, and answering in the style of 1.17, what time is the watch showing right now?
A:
6.53
